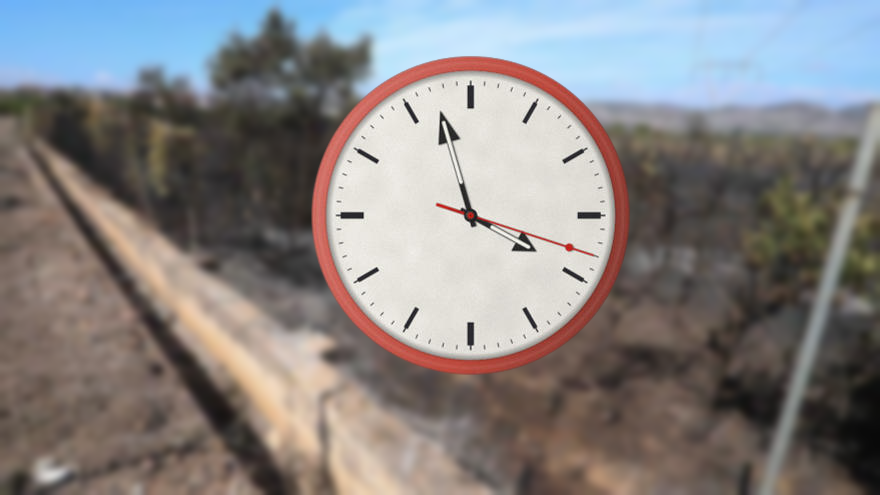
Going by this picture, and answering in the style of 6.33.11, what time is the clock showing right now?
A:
3.57.18
